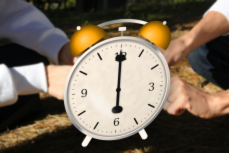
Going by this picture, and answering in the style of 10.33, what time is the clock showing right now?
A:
6.00
